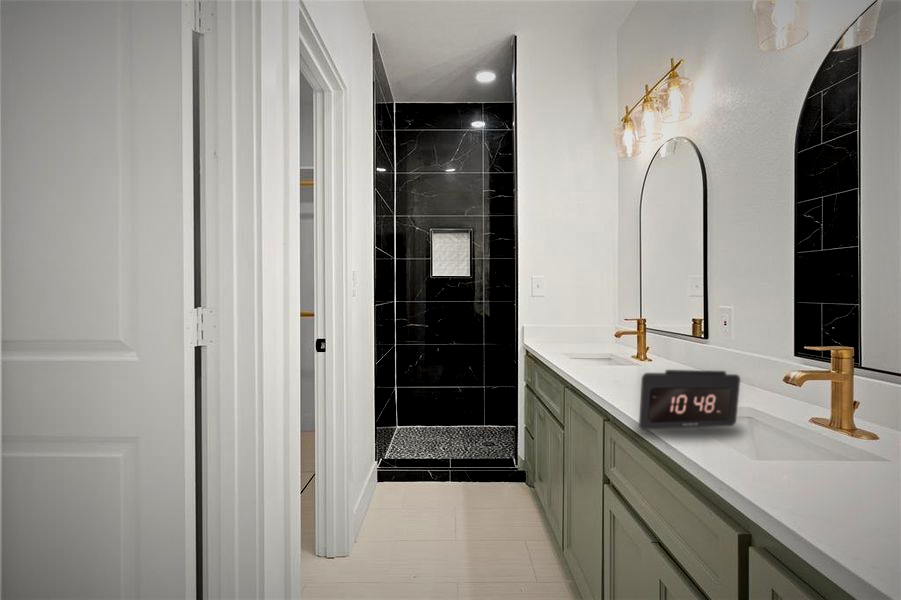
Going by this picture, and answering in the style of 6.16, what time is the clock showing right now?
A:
10.48
